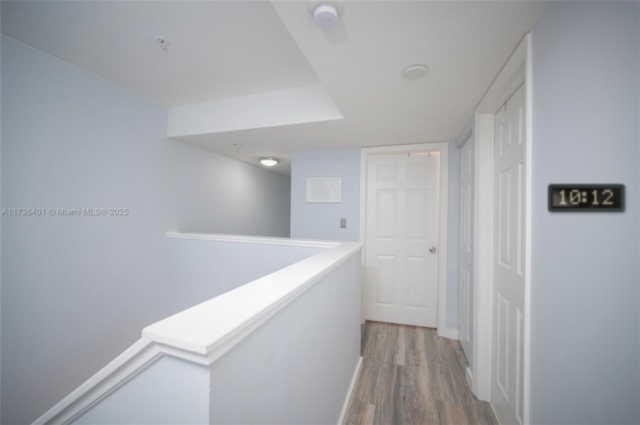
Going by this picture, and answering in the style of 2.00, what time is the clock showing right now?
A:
10.12
